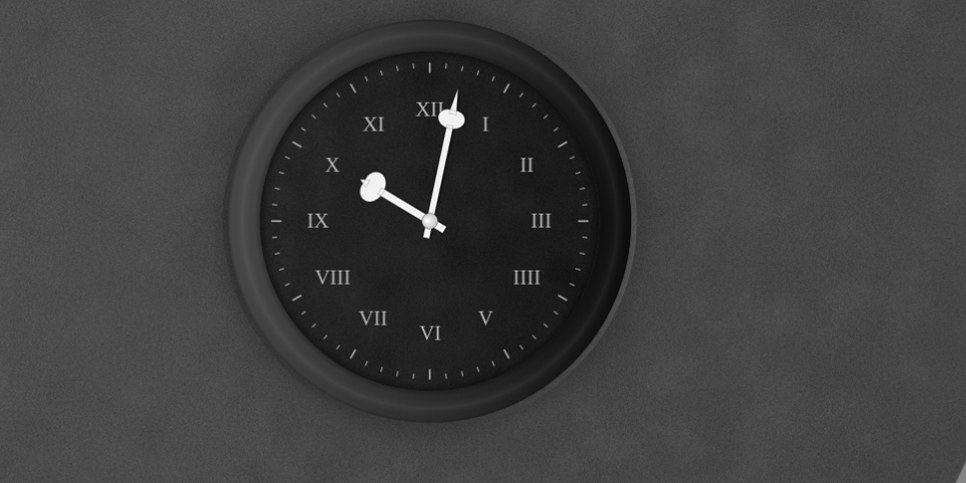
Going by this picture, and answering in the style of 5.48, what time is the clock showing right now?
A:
10.02
